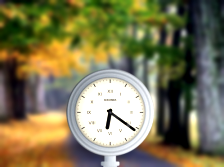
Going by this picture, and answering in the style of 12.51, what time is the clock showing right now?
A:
6.21
